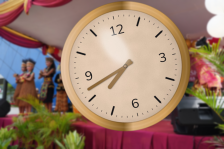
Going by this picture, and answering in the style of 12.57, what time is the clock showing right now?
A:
7.42
